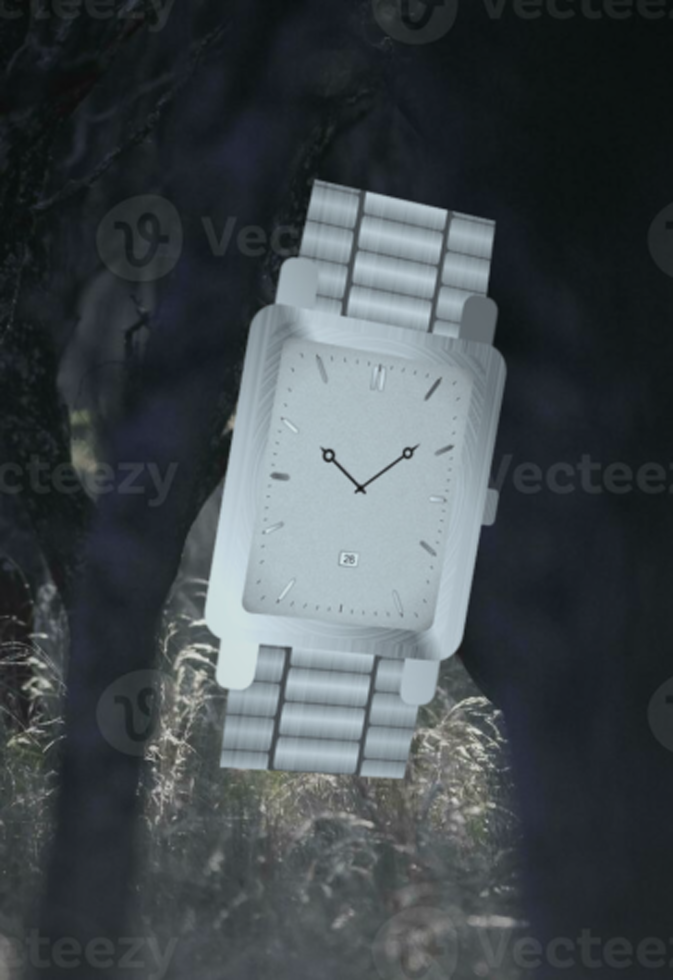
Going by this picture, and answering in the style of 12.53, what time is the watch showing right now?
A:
10.08
